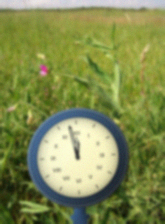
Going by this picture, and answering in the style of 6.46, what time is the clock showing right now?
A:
11.58
